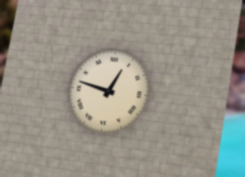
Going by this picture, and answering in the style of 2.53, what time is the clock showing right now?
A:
12.47
